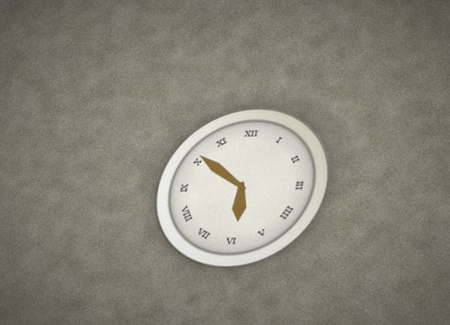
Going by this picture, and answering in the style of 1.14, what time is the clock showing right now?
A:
5.51
